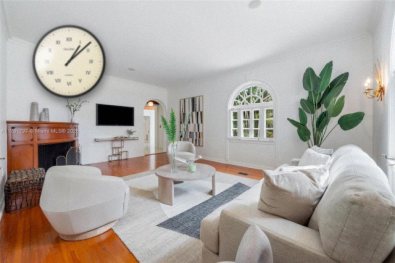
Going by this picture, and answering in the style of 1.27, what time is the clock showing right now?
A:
1.08
